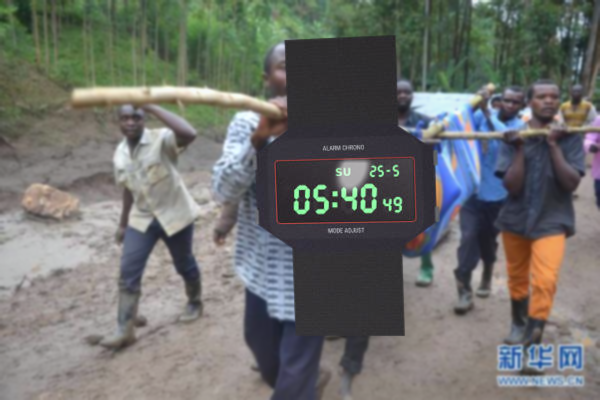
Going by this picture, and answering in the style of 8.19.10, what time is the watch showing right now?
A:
5.40.49
